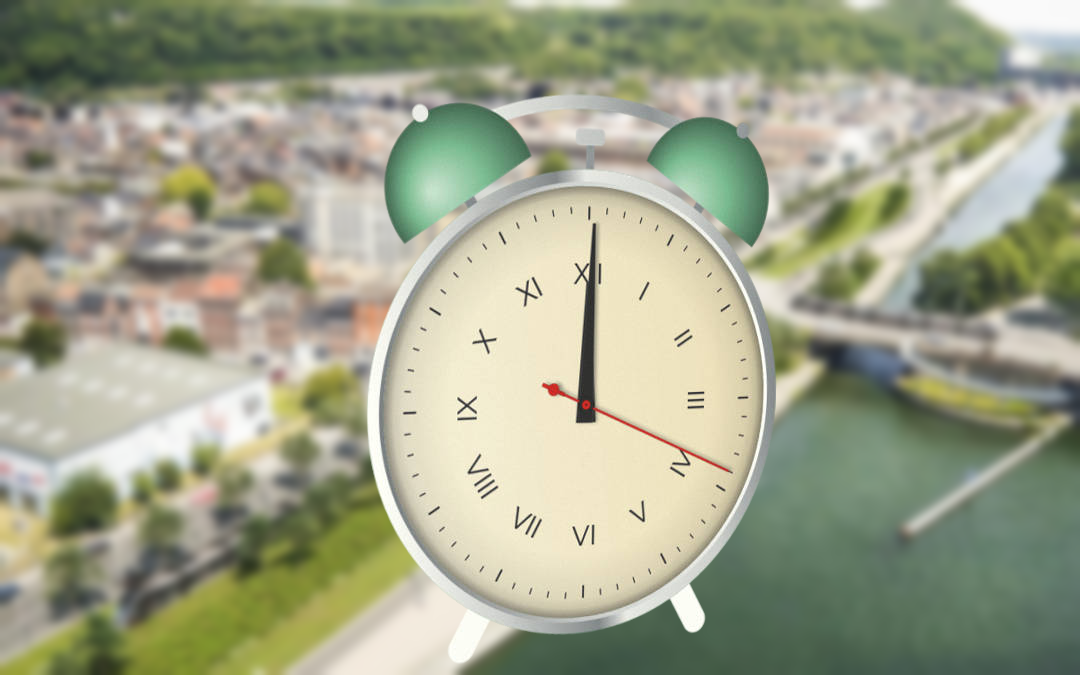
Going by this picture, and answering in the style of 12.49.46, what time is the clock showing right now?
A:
12.00.19
